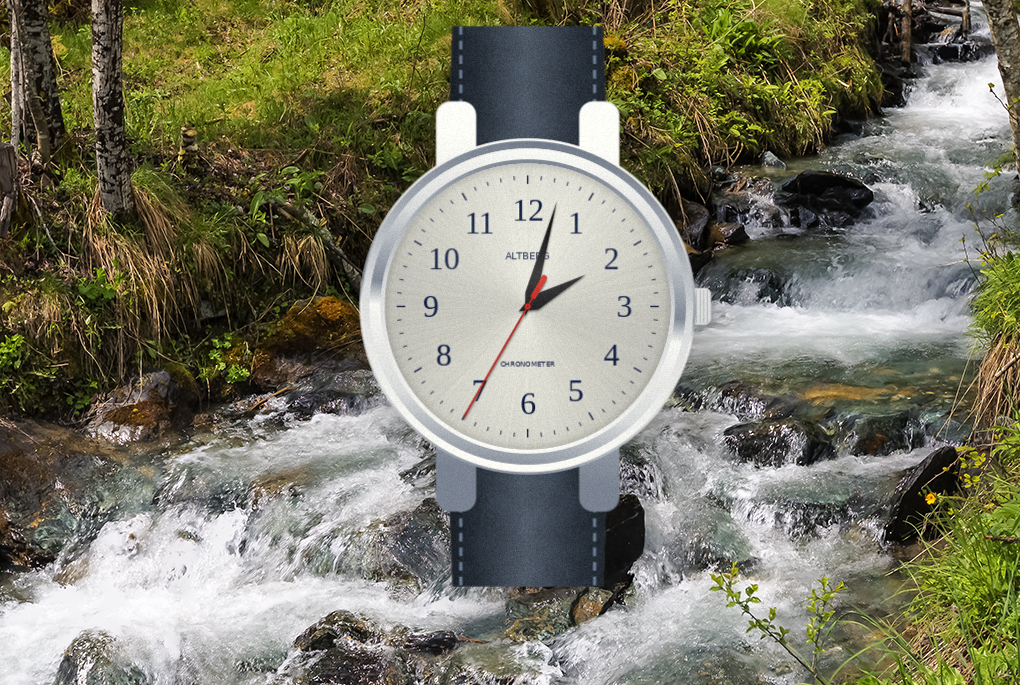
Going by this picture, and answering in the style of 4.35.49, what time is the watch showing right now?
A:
2.02.35
